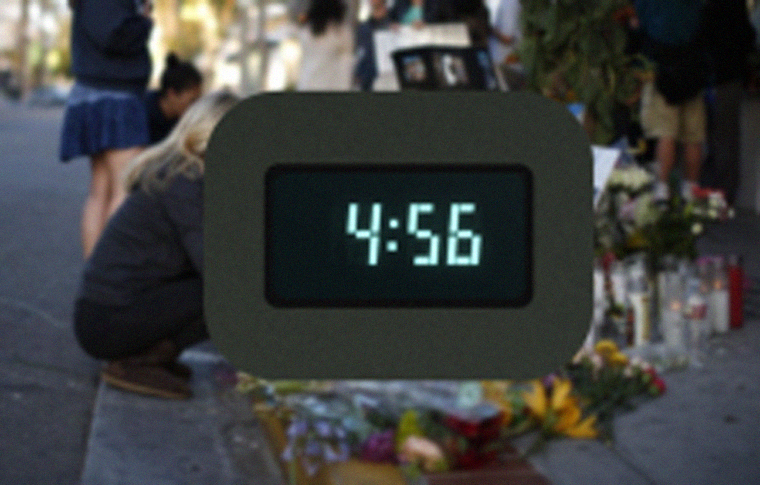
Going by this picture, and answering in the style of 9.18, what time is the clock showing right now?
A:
4.56
